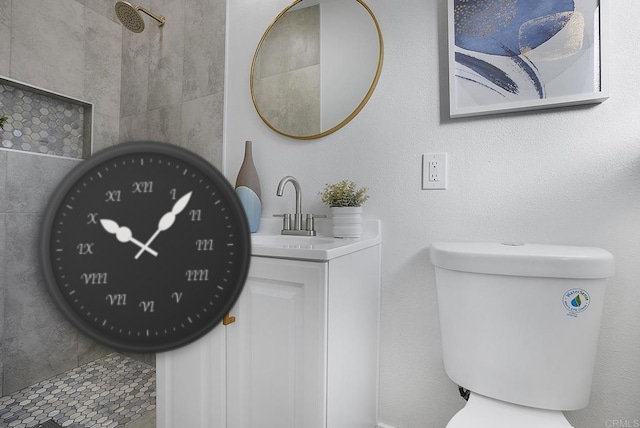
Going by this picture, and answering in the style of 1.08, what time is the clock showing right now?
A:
10.07
